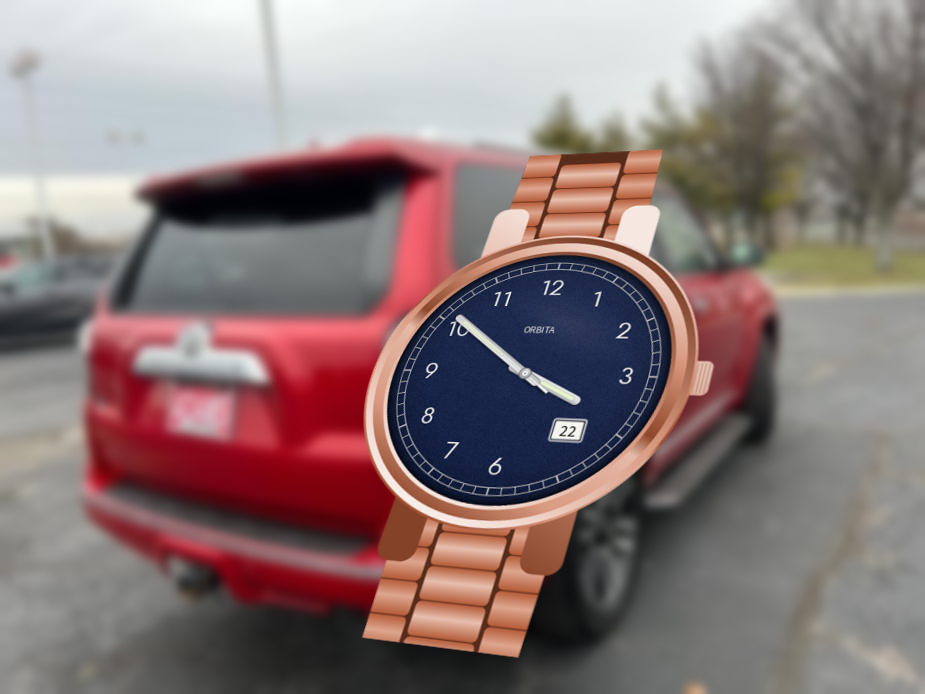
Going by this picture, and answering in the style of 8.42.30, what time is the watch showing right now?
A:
3.50.51
